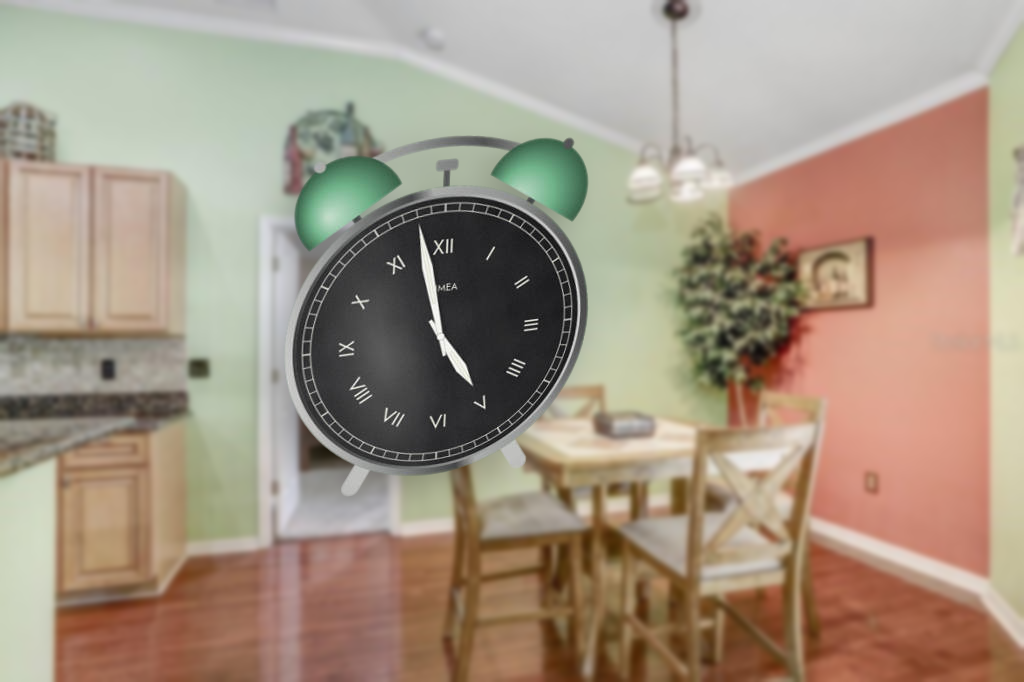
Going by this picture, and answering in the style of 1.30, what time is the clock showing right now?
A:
4.58
